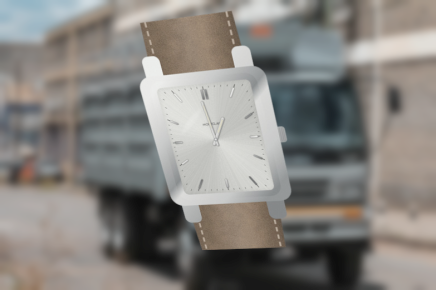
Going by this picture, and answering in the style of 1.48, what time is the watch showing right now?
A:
12.59
